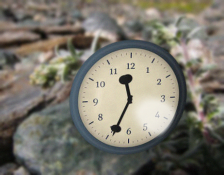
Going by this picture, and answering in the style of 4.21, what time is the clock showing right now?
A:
11.34
